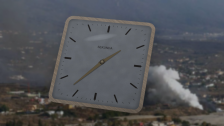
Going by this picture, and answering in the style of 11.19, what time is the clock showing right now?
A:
1.37
